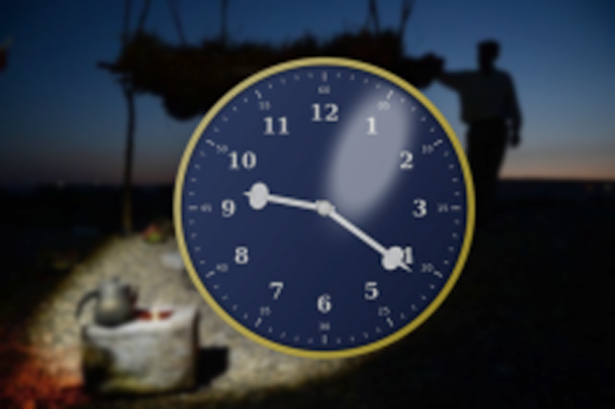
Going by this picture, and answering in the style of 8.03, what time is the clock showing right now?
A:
9.21
